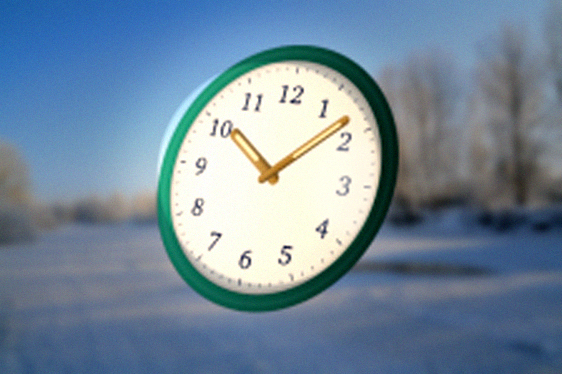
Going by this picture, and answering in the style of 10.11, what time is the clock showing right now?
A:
10.08
